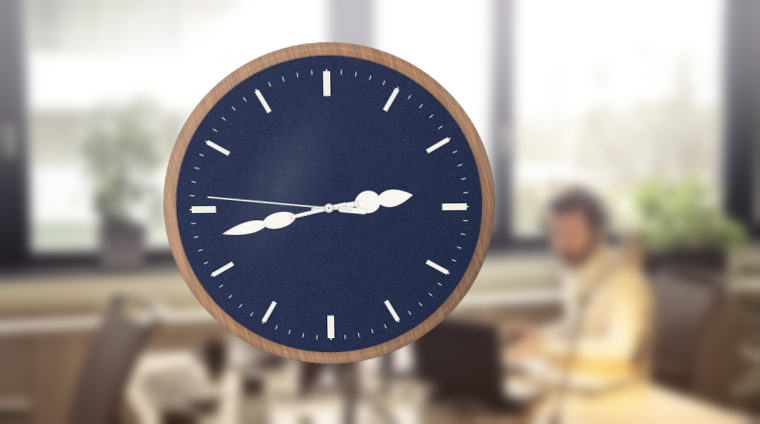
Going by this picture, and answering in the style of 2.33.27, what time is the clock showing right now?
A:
2.42.46
